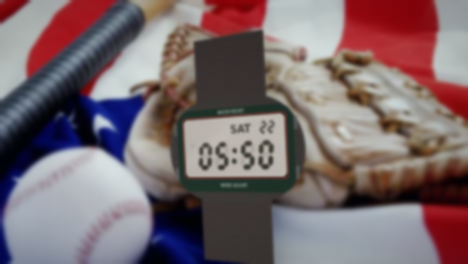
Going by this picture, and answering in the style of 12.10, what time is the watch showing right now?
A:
5.50
